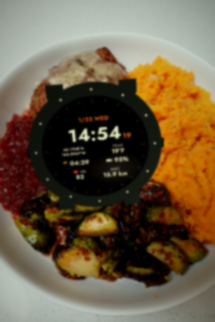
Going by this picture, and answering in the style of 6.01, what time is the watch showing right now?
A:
14.54
